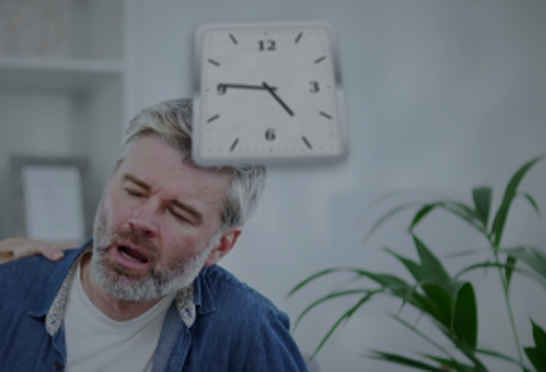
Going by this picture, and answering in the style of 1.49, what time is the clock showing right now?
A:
4.46
